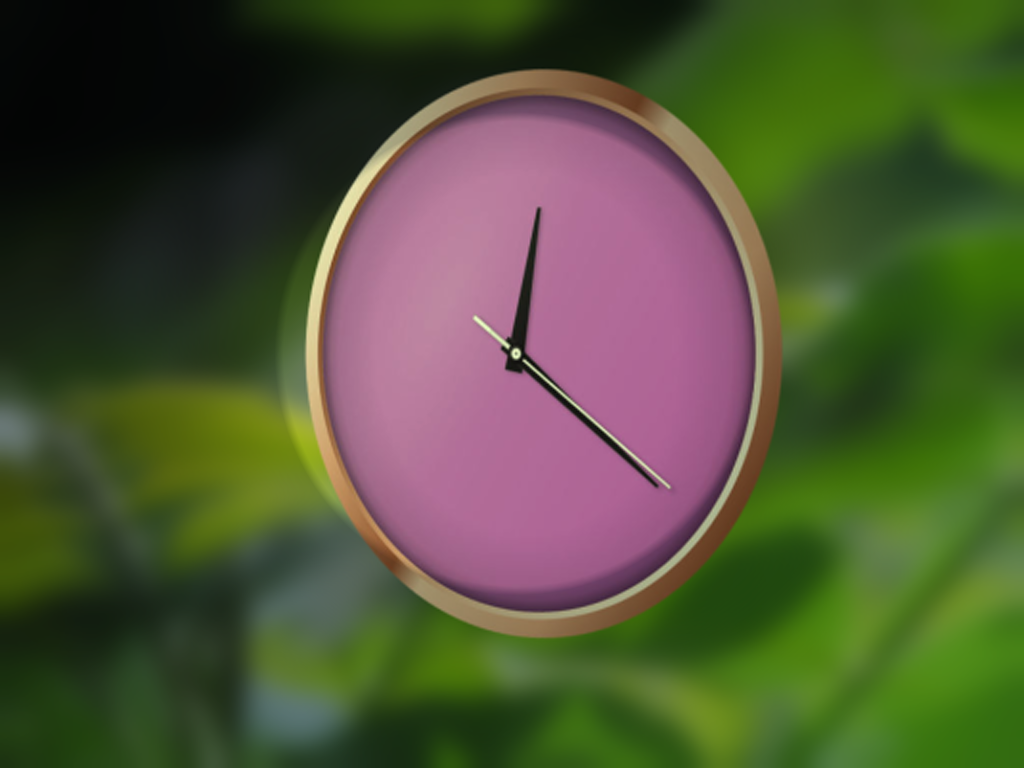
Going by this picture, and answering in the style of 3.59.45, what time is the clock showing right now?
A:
12.21.21
